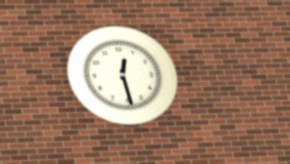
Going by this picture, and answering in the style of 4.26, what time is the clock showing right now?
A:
12.29
